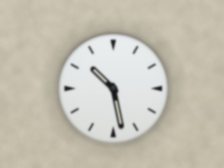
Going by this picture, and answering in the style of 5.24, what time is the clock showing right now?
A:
10.28
